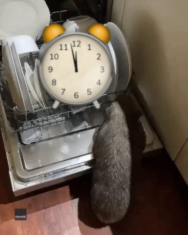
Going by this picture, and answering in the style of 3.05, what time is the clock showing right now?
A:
11.58
